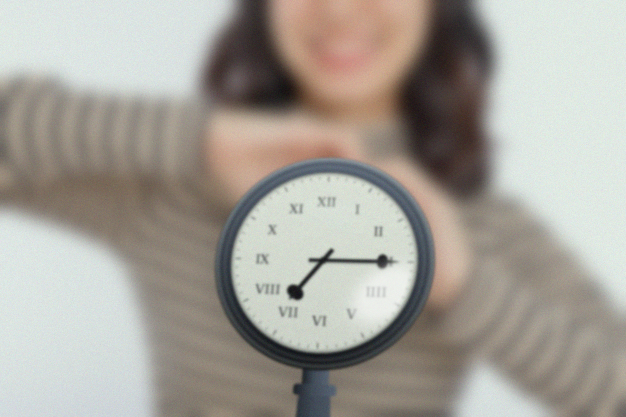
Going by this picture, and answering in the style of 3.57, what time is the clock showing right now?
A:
7.15
